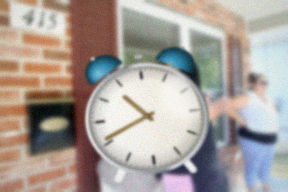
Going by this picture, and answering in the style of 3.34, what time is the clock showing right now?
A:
10.41
